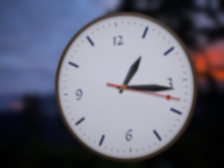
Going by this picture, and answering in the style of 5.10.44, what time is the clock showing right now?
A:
1.16.18
